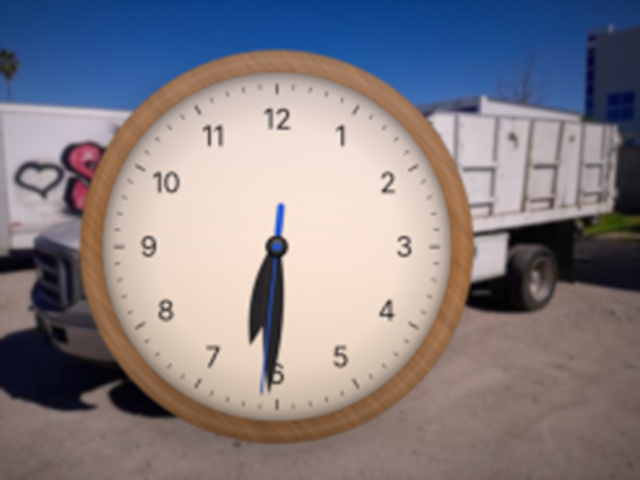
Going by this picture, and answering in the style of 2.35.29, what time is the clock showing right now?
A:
6.30.31
